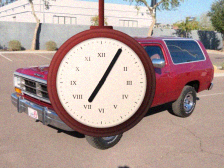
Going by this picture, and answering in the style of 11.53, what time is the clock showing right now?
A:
7.05
